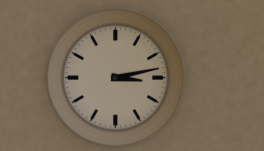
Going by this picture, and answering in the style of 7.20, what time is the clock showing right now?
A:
3.13
